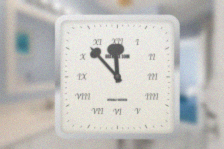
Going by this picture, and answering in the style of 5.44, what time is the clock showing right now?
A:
11.53
